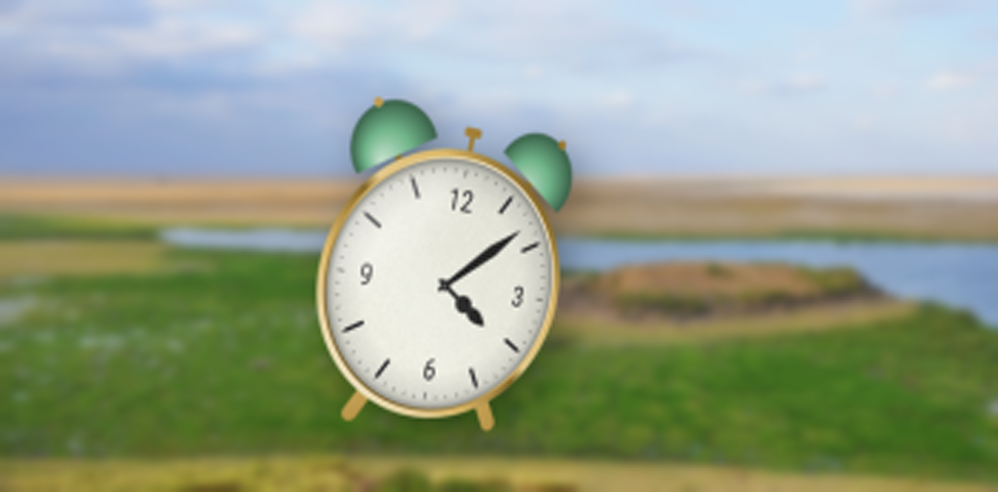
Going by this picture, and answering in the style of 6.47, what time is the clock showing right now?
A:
4.08
